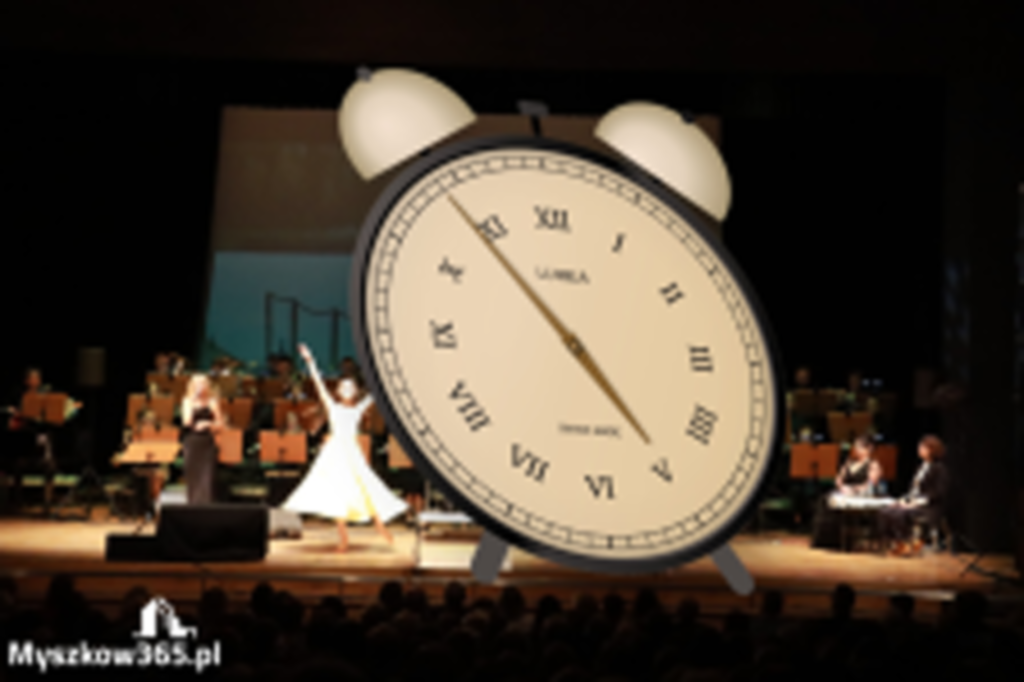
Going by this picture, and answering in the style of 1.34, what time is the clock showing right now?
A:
4.54
